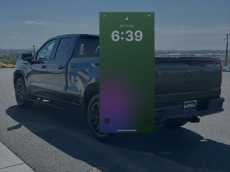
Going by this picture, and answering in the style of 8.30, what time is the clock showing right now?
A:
6.39
